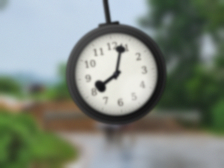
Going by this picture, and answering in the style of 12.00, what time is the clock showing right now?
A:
8.03
